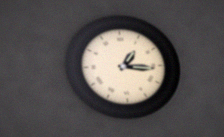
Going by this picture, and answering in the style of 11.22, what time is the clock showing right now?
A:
1.16
